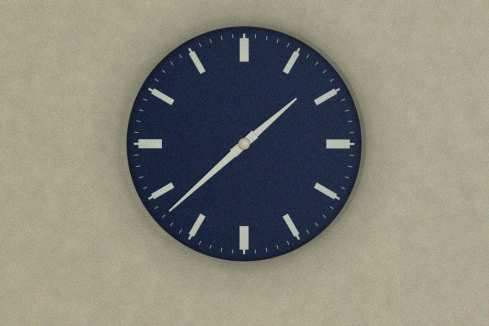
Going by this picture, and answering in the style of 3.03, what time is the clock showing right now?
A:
1.38
